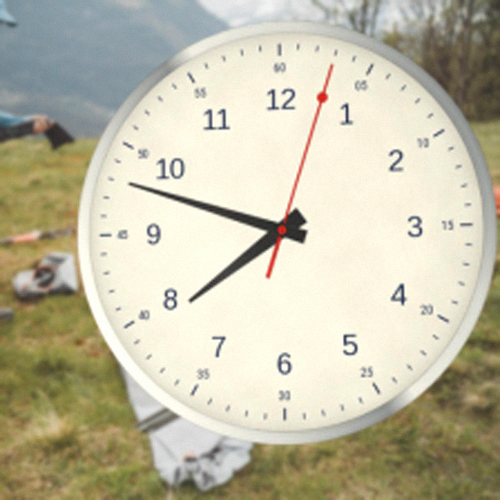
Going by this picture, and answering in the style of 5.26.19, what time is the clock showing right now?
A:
7.48.03
